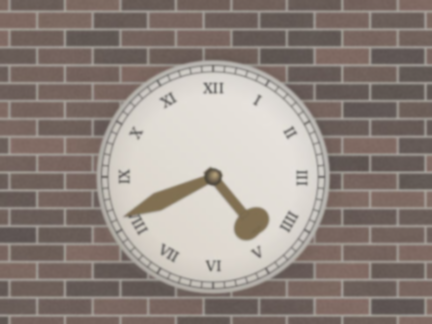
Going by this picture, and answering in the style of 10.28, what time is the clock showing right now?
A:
4.41
